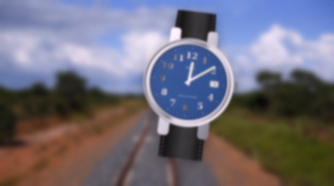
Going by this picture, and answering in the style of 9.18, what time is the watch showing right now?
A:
12.09
